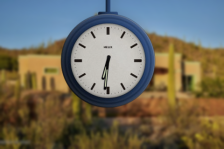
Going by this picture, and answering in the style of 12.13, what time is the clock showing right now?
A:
6.31
